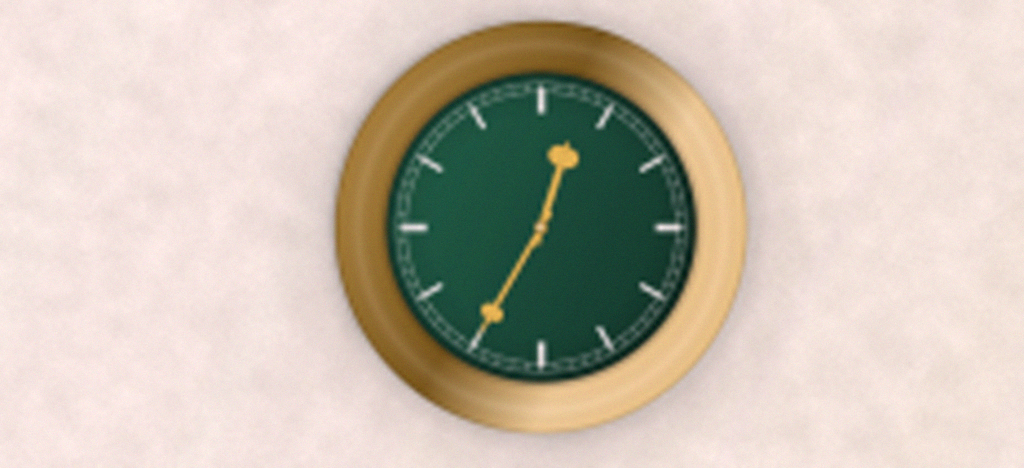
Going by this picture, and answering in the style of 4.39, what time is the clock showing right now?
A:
12.35
